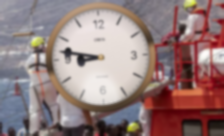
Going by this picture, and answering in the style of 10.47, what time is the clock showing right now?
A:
8.47
